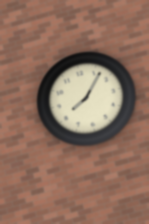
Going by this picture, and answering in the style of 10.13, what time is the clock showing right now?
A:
8.07
